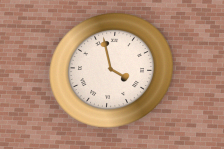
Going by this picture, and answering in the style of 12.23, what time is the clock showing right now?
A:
3.57
